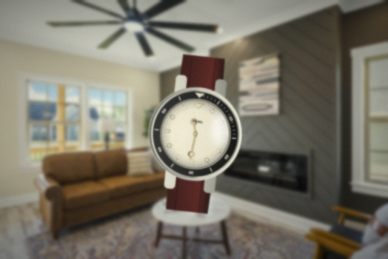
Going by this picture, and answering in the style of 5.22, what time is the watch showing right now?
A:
11.31
